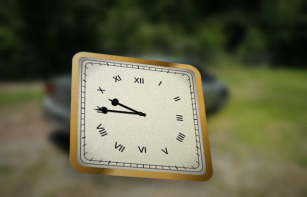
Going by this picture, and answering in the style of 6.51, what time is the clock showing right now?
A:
9.45
